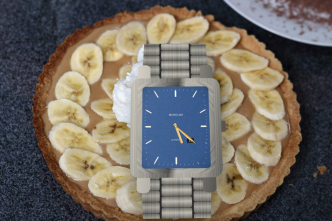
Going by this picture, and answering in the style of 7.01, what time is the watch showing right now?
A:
5.22
